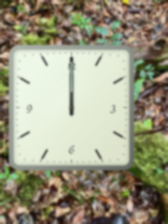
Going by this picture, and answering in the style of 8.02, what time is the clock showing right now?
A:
12.00
